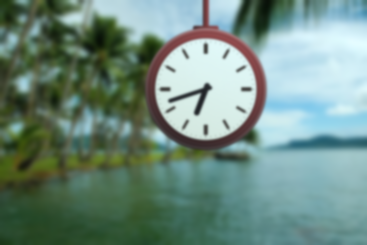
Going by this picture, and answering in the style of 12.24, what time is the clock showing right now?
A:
6.42
